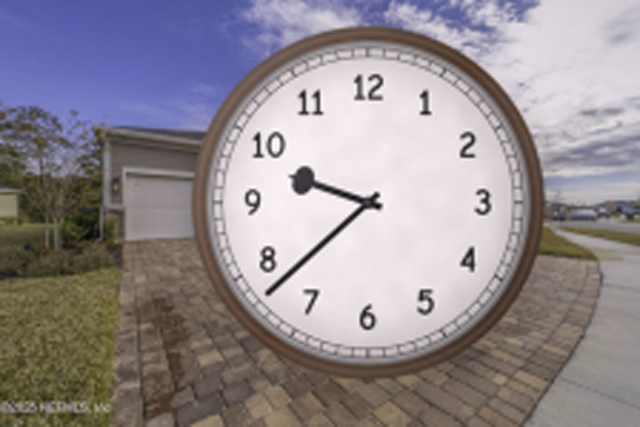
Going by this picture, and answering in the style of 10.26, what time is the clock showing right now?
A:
9.38
